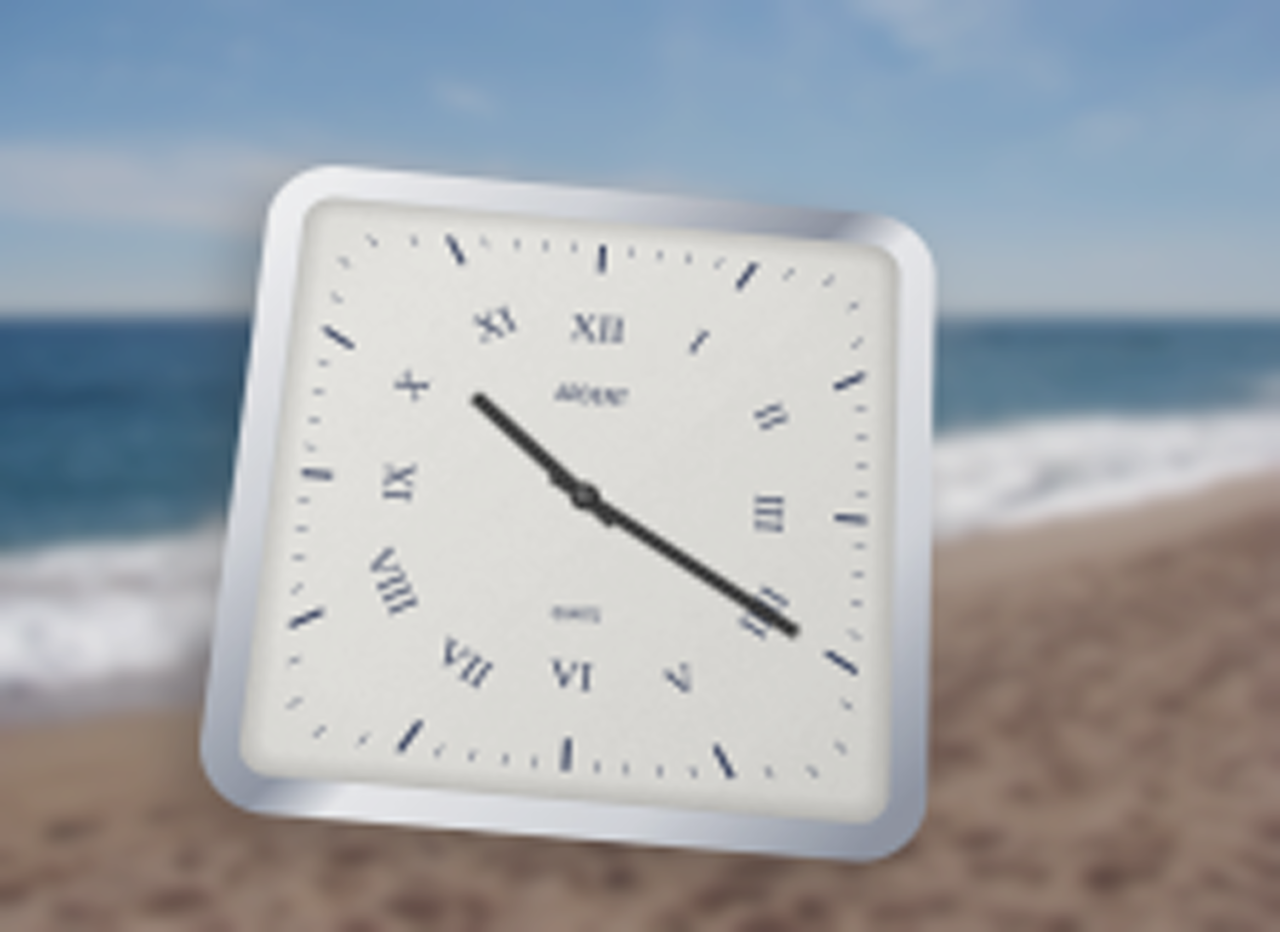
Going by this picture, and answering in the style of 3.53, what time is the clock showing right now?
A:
10.20
